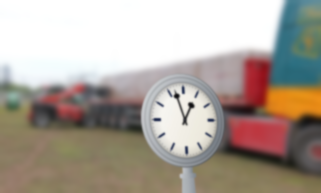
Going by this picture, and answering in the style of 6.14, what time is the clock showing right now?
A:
12.57
